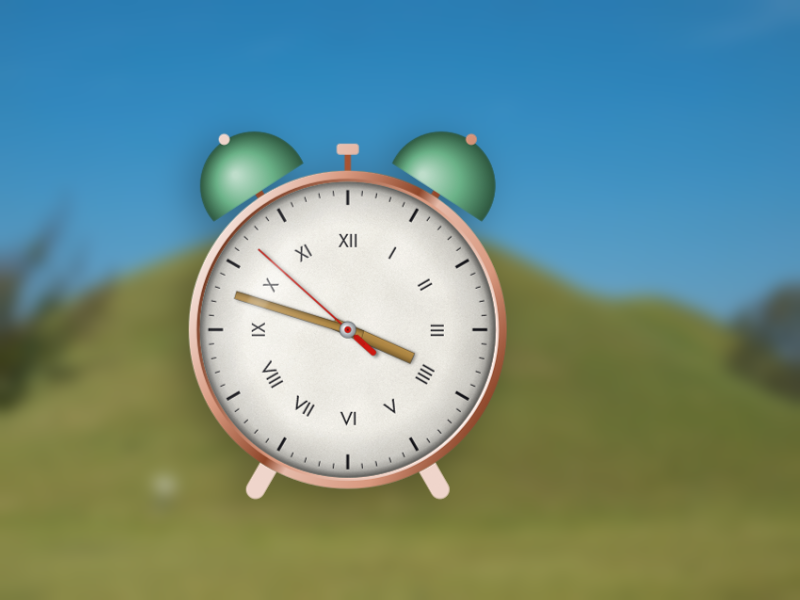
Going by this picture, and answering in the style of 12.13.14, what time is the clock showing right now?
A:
3.47.52
